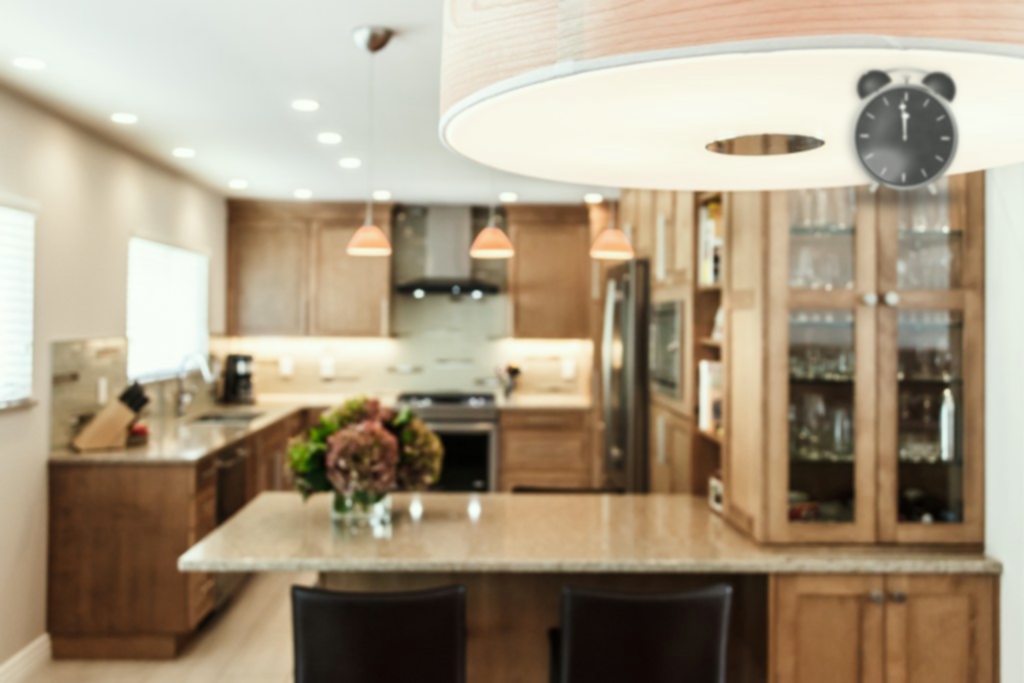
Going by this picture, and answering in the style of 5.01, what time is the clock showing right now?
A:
11.59
